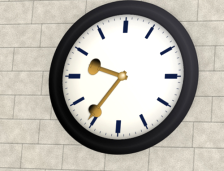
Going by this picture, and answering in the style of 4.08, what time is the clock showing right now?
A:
9.36
